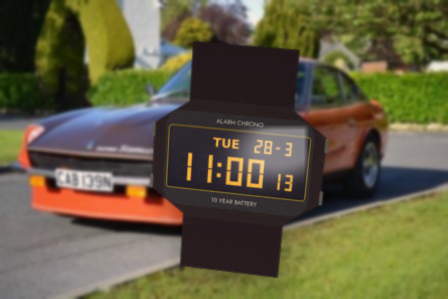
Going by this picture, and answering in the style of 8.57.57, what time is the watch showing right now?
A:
11.00.13
